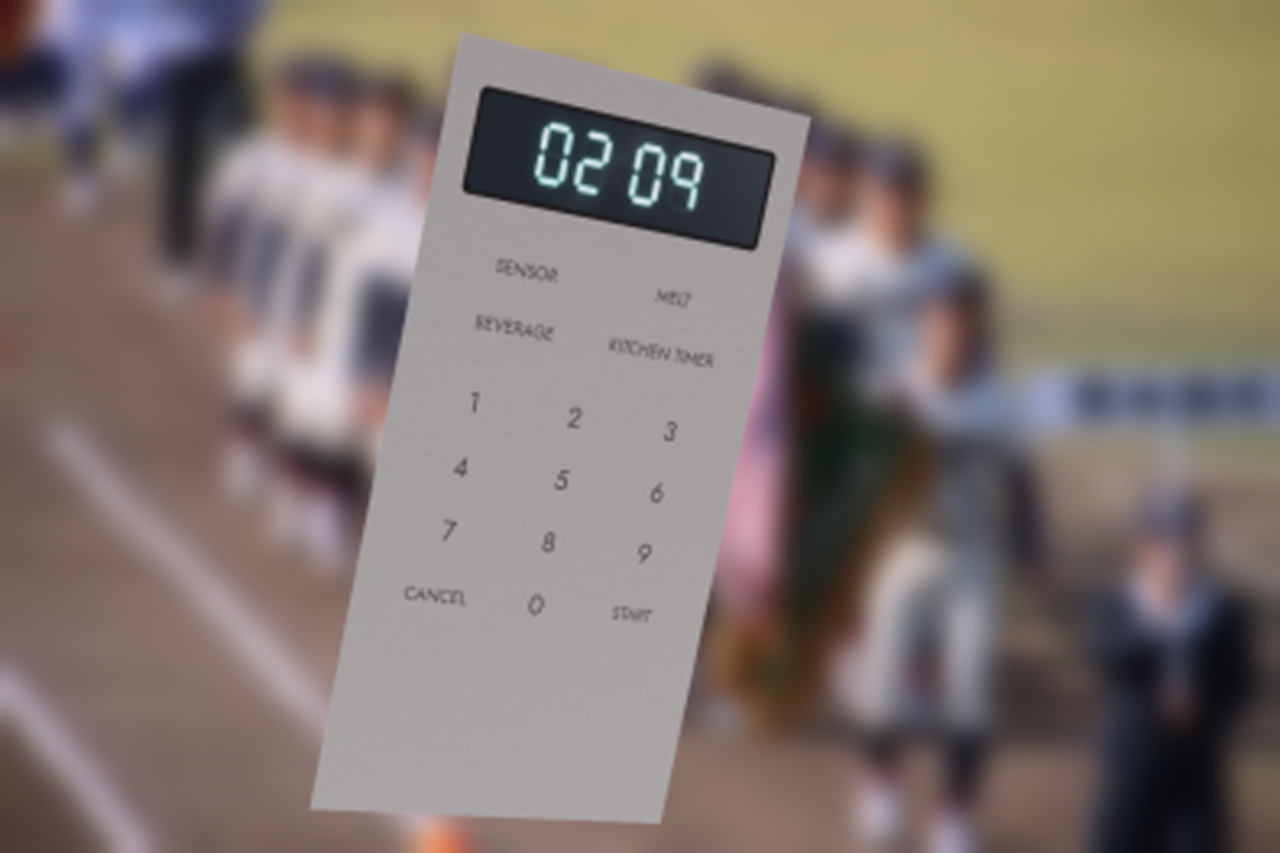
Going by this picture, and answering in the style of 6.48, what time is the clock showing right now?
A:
2.09
